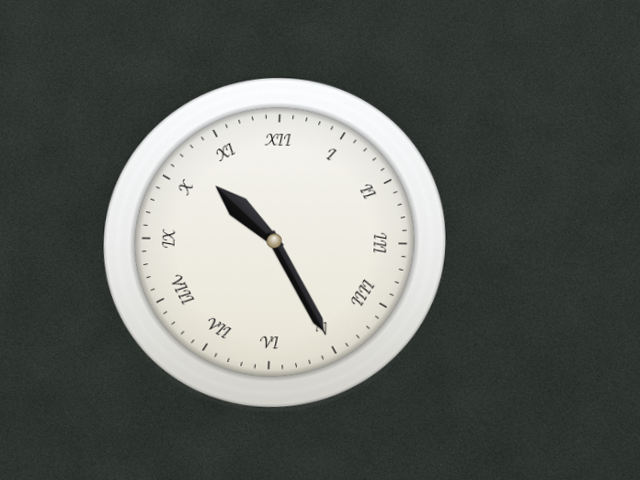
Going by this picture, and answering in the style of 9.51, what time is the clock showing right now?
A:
10.25
